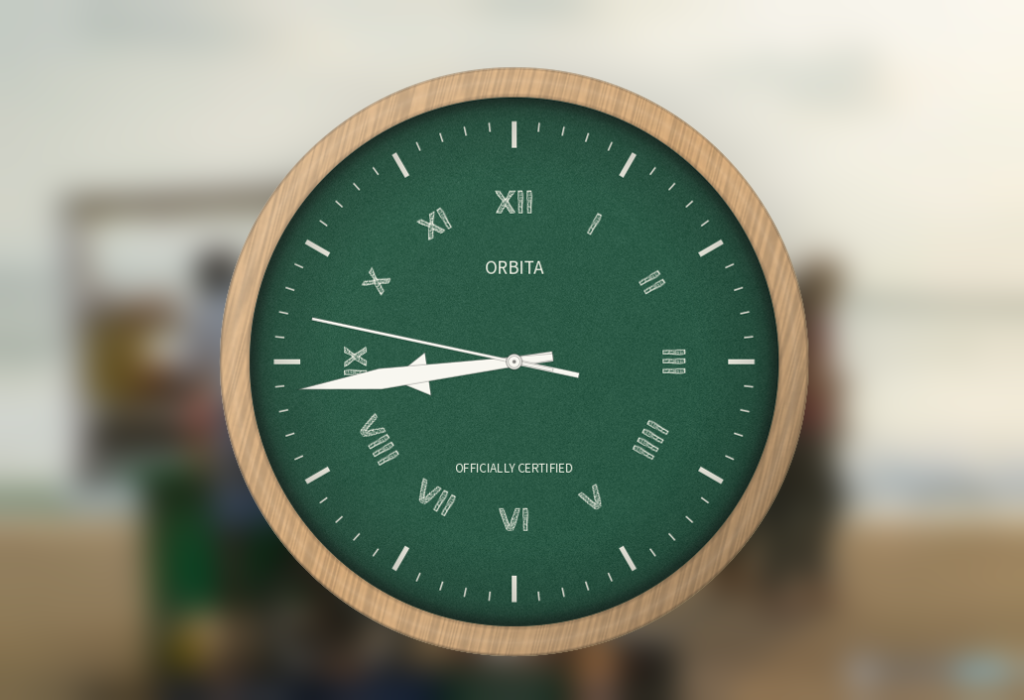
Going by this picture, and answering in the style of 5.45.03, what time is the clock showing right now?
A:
8.43.47
